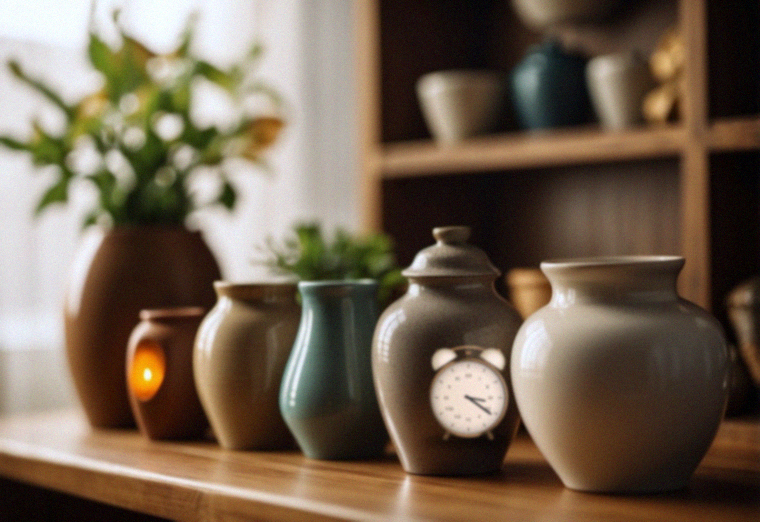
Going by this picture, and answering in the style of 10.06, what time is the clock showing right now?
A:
3.21
